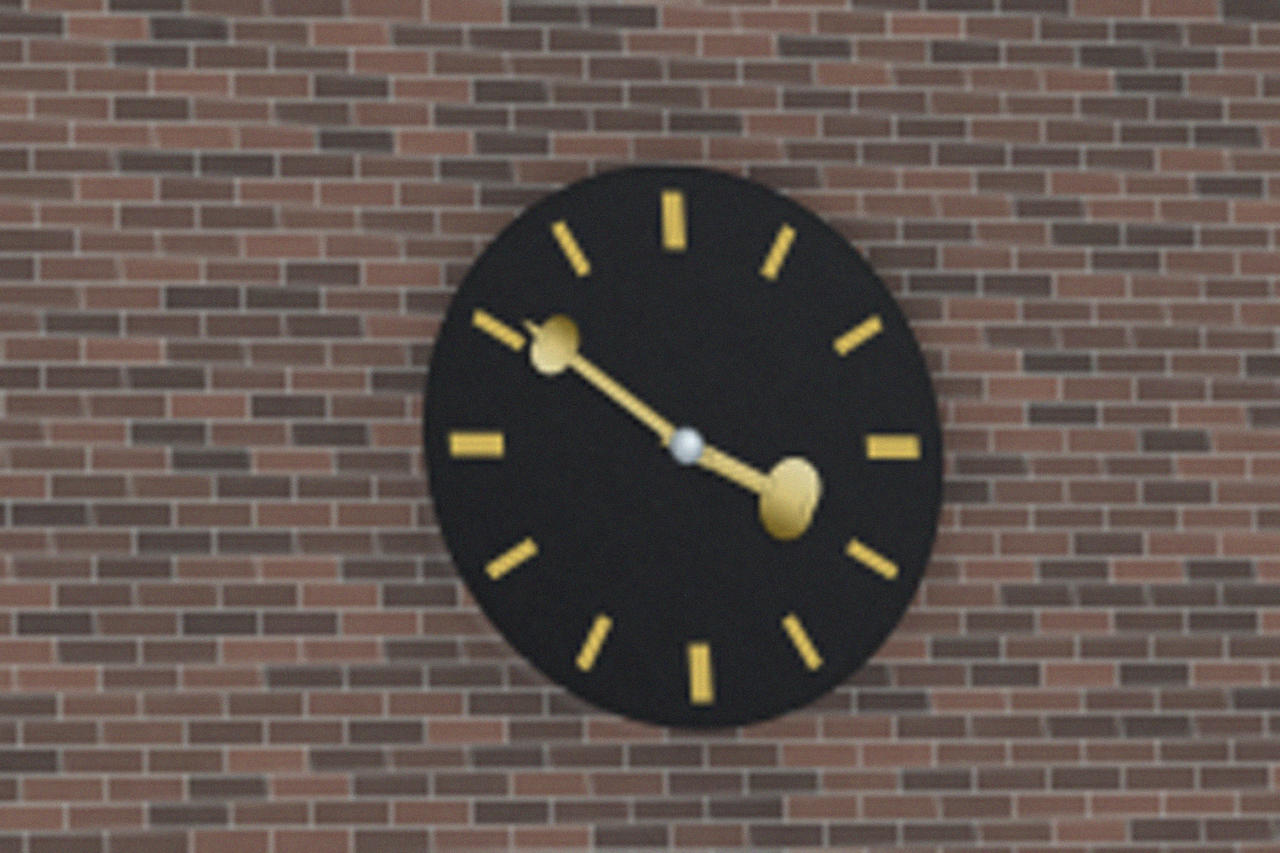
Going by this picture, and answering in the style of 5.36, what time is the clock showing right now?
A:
3.51
